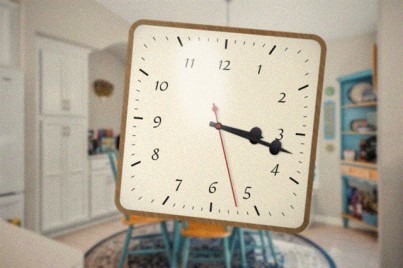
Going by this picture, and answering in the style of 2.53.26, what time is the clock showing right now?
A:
3.17.27
